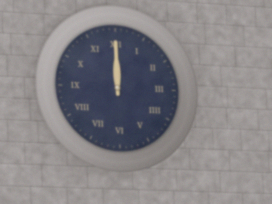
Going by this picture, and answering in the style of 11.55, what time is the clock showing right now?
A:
12.00
